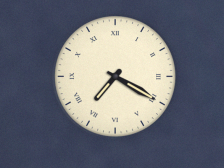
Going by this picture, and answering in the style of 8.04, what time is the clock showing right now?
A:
7.20
